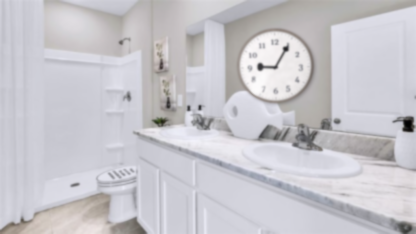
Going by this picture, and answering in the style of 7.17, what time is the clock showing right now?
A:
9.05
